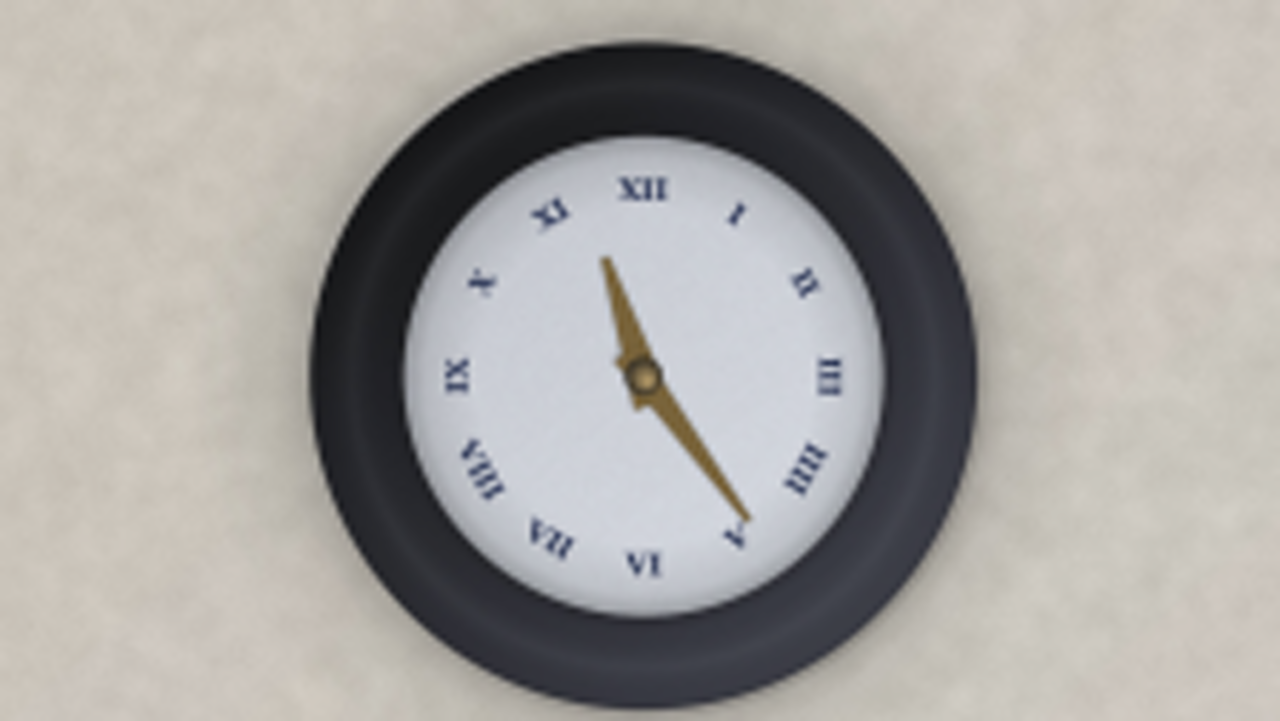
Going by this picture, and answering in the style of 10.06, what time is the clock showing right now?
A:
11.24
